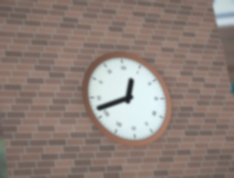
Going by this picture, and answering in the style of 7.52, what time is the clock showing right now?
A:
12.42
